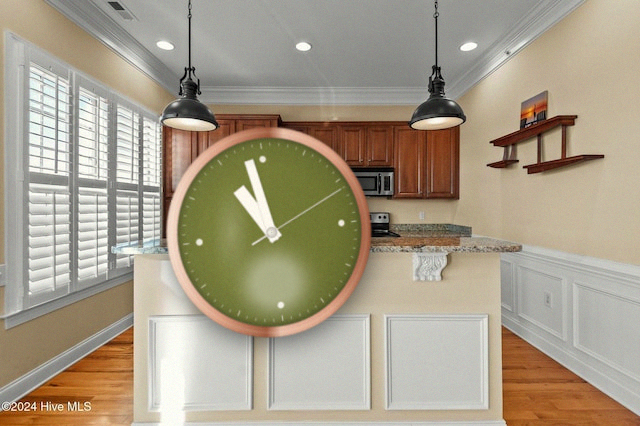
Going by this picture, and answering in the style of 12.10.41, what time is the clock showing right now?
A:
10.58.11
